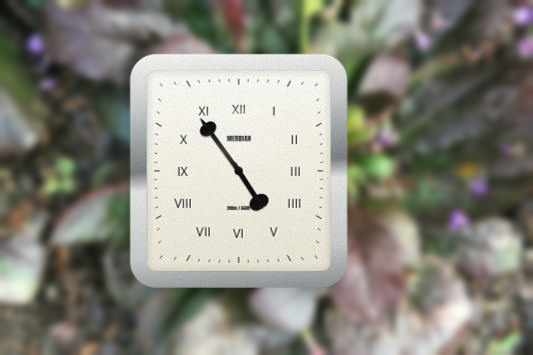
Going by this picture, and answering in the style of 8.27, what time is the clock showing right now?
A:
4.54
